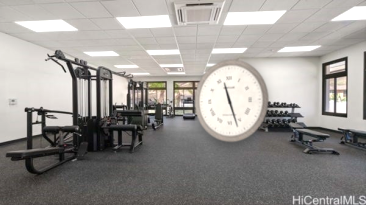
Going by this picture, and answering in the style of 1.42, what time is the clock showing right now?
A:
11.27
